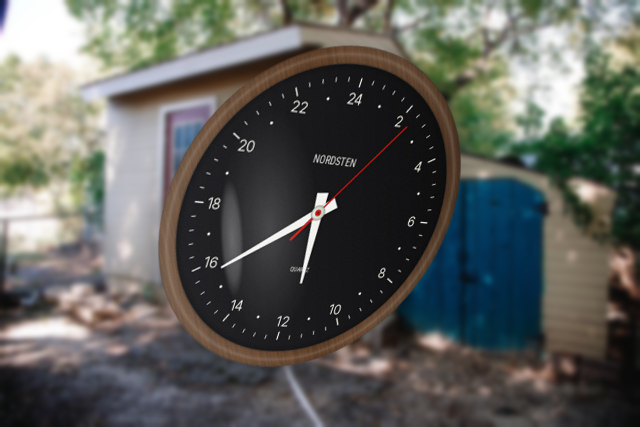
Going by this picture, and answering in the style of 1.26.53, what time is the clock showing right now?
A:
11.39.06
